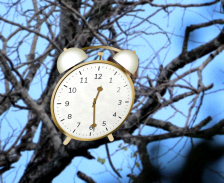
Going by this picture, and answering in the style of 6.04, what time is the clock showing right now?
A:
12.29
